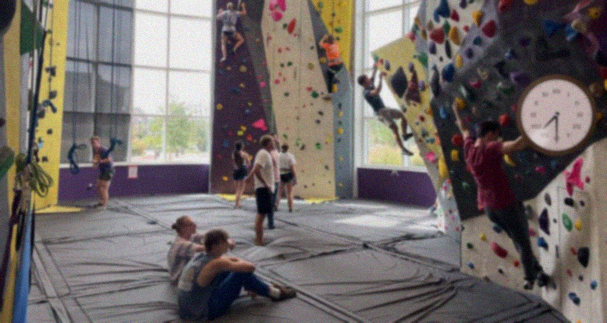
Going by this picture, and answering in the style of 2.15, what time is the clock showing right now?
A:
7.30
